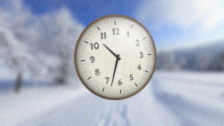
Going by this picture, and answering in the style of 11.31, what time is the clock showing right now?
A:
10.33
